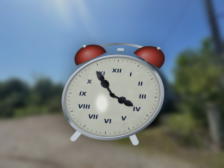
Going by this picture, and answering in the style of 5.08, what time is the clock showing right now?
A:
3.54
